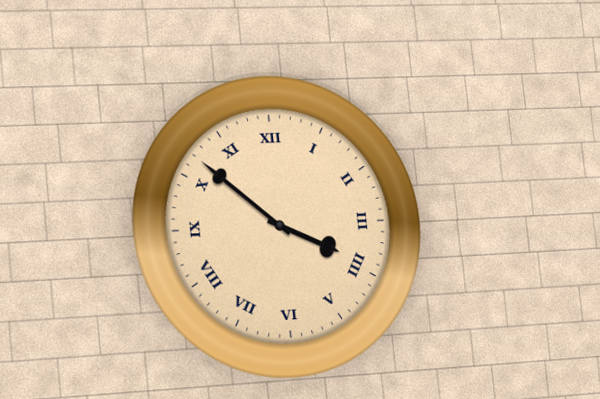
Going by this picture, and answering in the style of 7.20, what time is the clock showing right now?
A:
3.52
